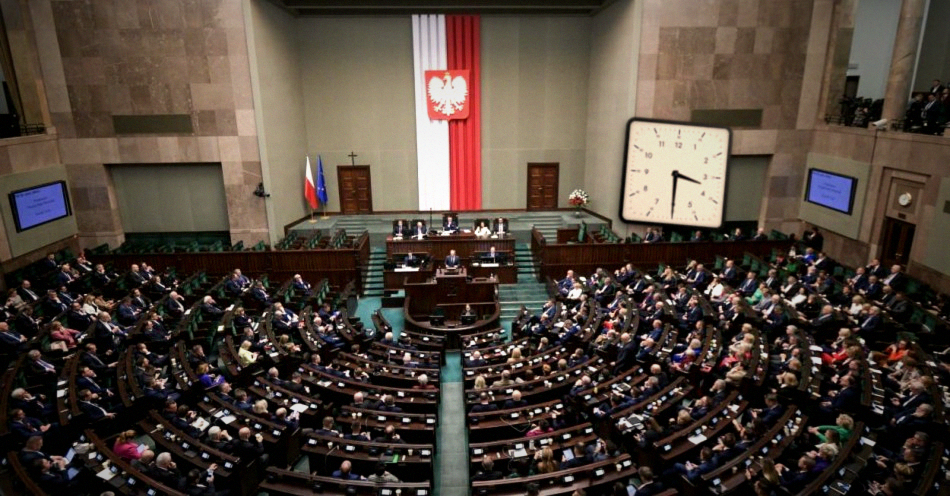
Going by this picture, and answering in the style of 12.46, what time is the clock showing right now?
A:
3.30
